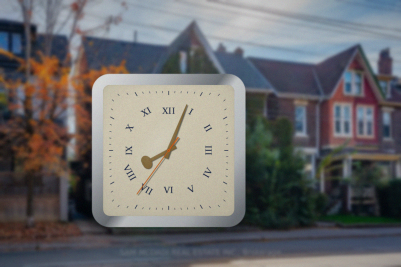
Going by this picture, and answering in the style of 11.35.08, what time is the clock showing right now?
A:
8.03.36
